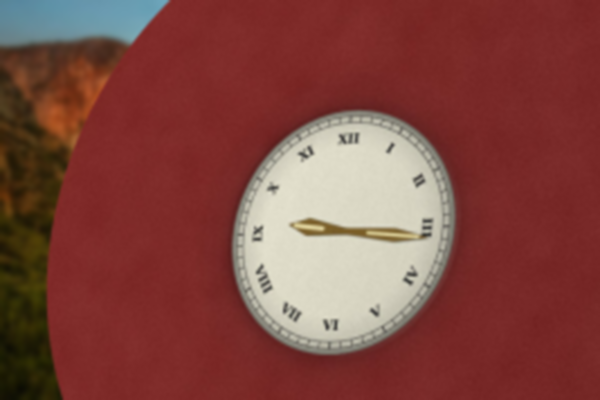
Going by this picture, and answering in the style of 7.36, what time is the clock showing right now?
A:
9.16
